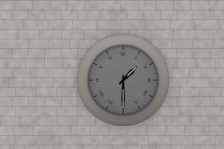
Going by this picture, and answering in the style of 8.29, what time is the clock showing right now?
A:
1.30
